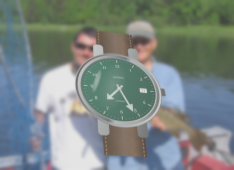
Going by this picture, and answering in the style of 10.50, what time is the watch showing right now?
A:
7.26
